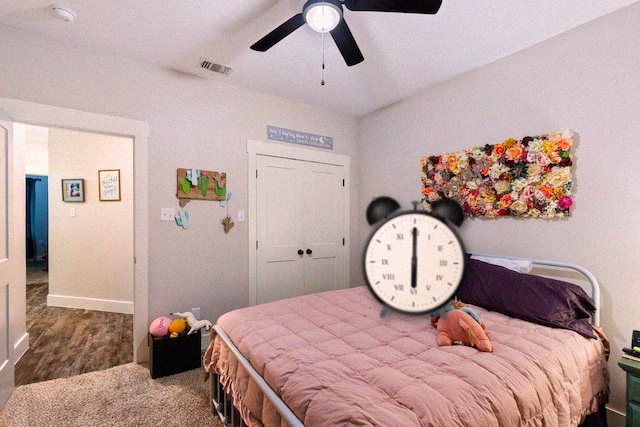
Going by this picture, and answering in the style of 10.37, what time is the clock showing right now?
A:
6.00
